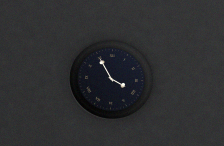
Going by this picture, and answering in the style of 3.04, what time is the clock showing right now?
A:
3.55
